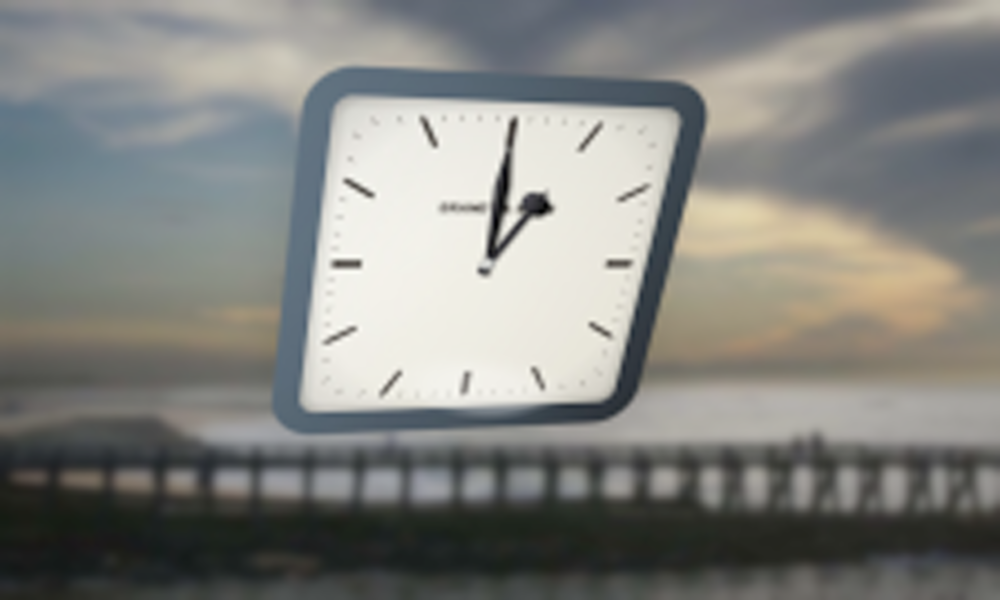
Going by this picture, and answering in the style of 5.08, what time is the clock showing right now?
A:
1.00
